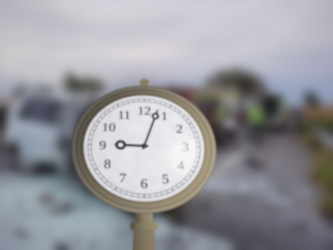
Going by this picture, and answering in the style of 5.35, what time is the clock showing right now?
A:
9.03
